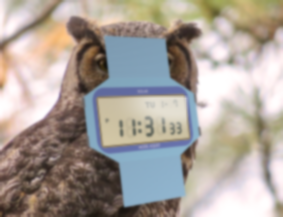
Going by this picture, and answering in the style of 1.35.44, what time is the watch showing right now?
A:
11.31.33
